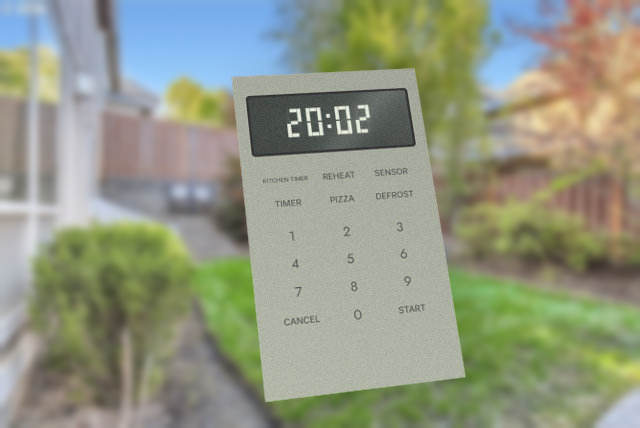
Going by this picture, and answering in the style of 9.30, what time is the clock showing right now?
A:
20.02
